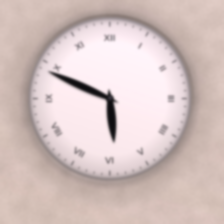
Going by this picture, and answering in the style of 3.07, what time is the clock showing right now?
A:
5.49
